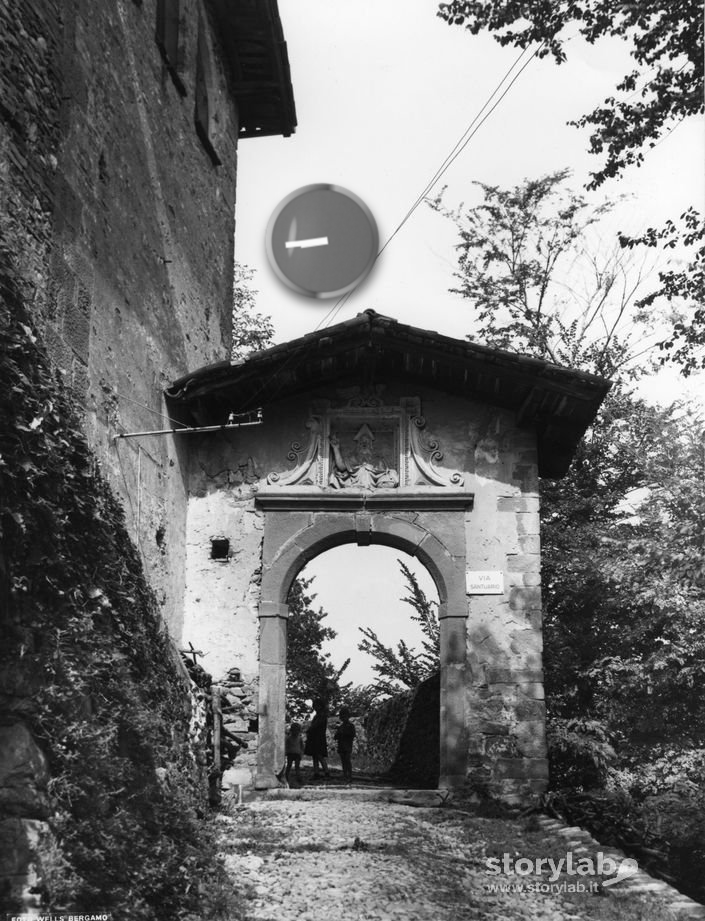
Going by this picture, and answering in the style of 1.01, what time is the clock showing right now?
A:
8.44
